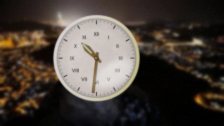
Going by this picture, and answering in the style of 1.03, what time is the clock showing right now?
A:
10.31
